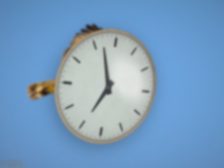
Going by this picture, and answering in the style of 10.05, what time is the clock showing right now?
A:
6.57
